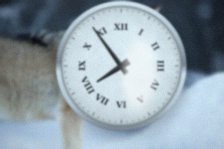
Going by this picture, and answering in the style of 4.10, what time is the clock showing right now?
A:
7.54
